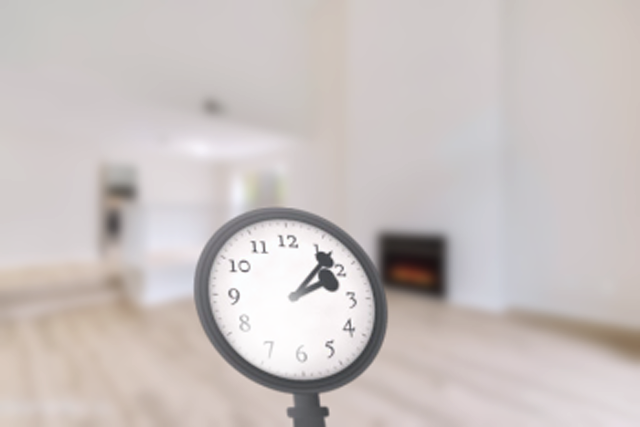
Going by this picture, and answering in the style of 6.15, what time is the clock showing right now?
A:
2.07
